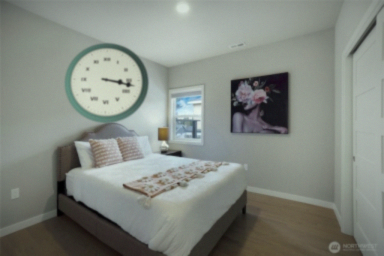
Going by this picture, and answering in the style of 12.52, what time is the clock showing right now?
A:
3.17
